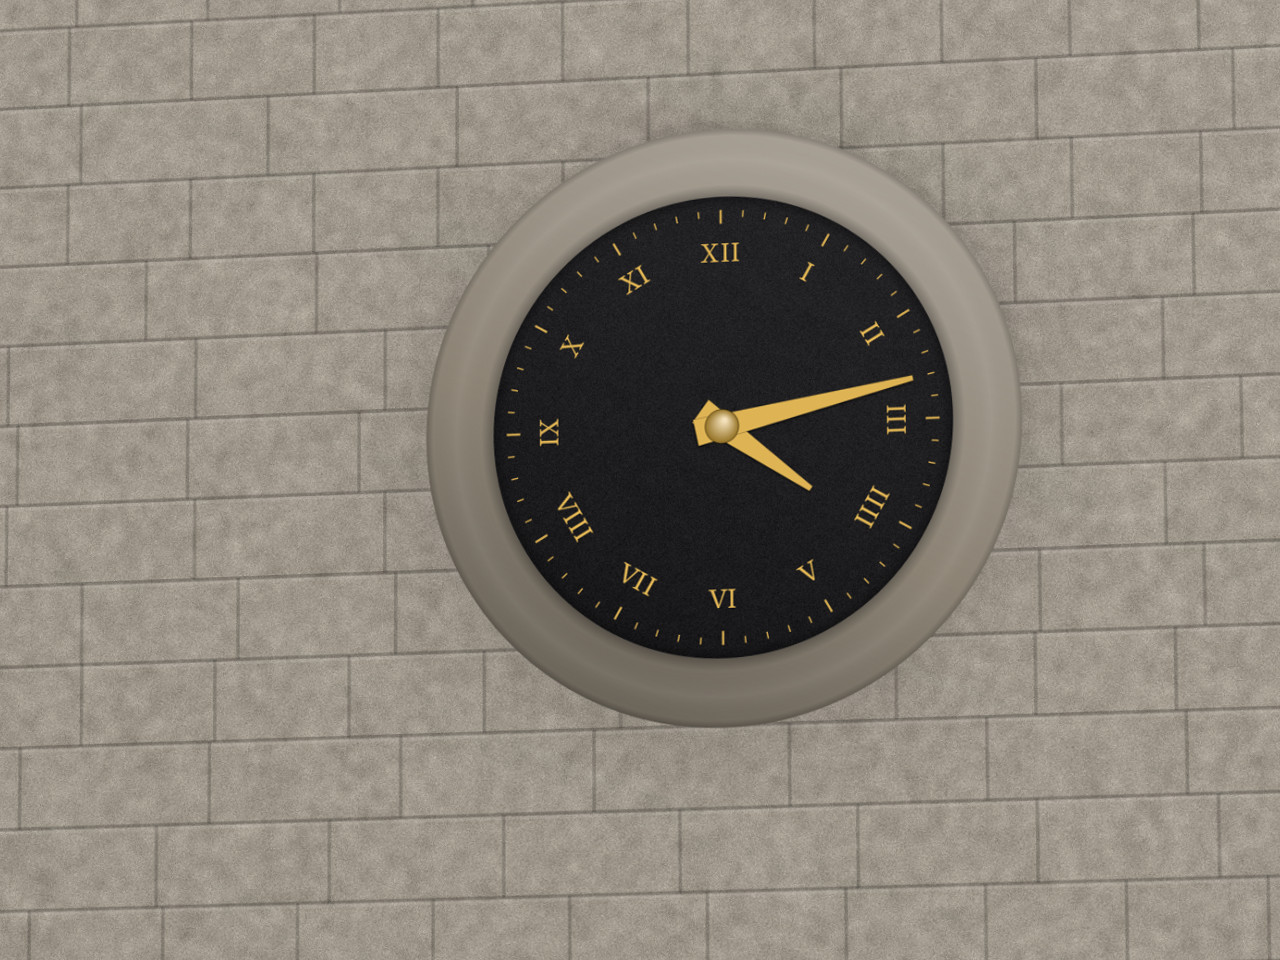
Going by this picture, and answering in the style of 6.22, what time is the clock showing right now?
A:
4.13
